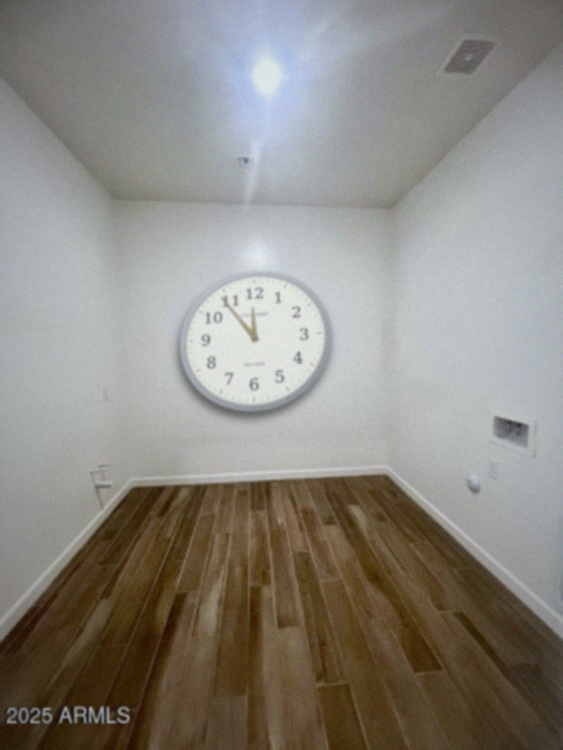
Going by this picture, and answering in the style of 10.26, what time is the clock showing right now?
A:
11.54
